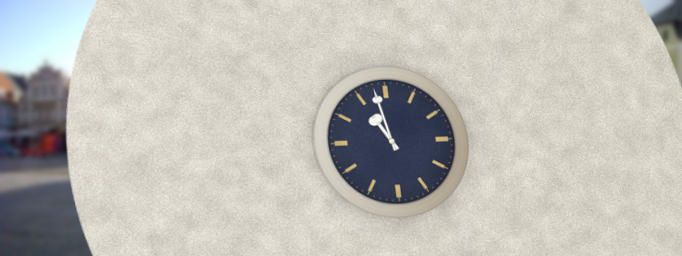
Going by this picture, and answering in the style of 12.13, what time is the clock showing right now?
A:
10.58
